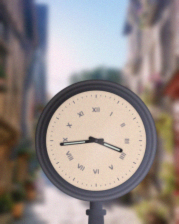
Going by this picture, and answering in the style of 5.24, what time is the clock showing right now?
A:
3.44
